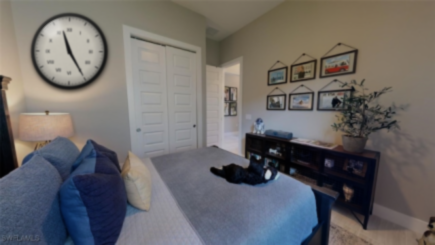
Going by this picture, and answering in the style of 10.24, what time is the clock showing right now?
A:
11.25
